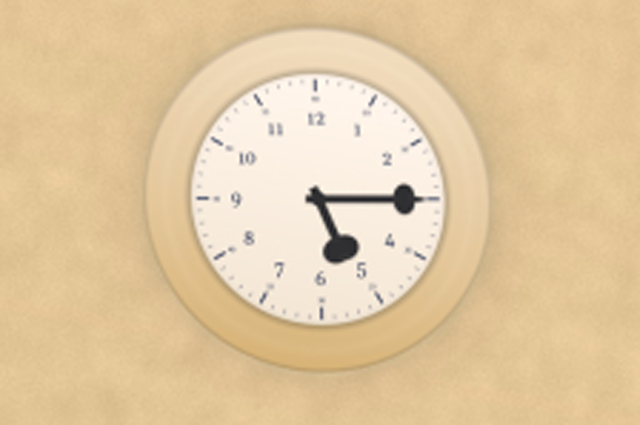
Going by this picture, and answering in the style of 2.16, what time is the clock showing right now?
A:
5.15
